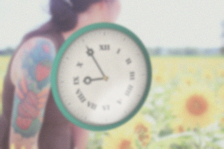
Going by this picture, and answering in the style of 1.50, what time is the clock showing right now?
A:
8.55
